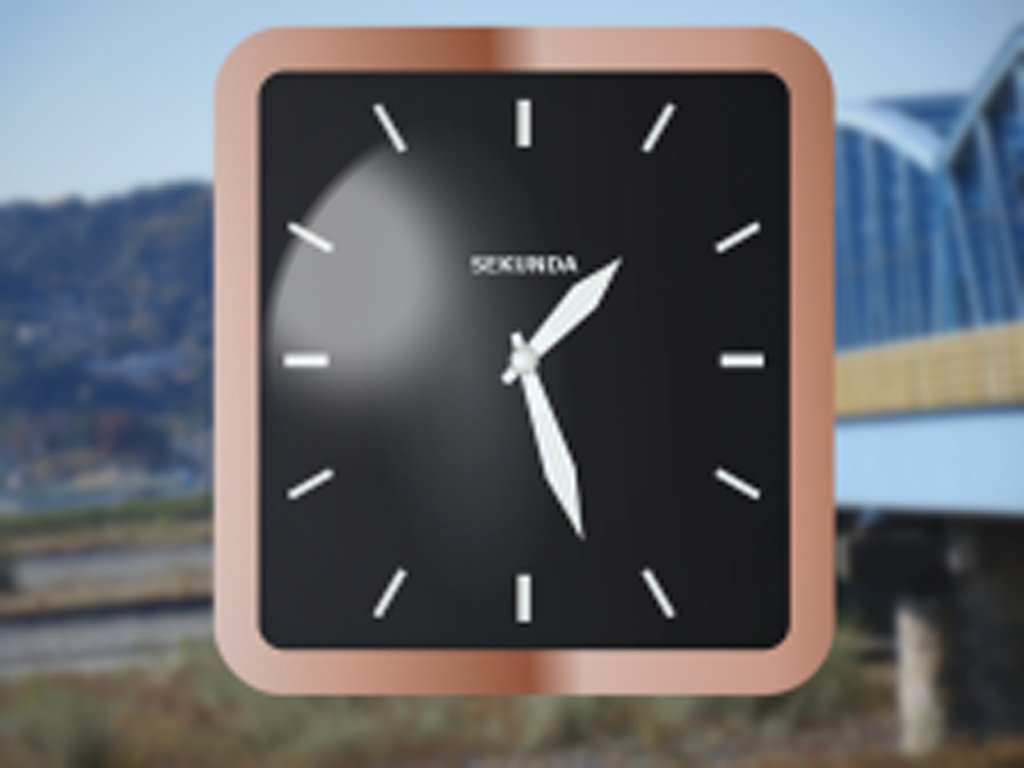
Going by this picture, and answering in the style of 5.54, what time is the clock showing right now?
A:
1.27
